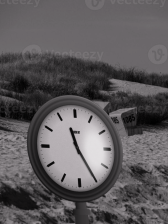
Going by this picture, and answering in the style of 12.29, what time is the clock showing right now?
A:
11.25
